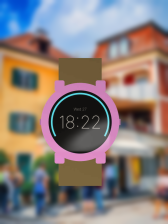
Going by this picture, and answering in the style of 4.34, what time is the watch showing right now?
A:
18.22
